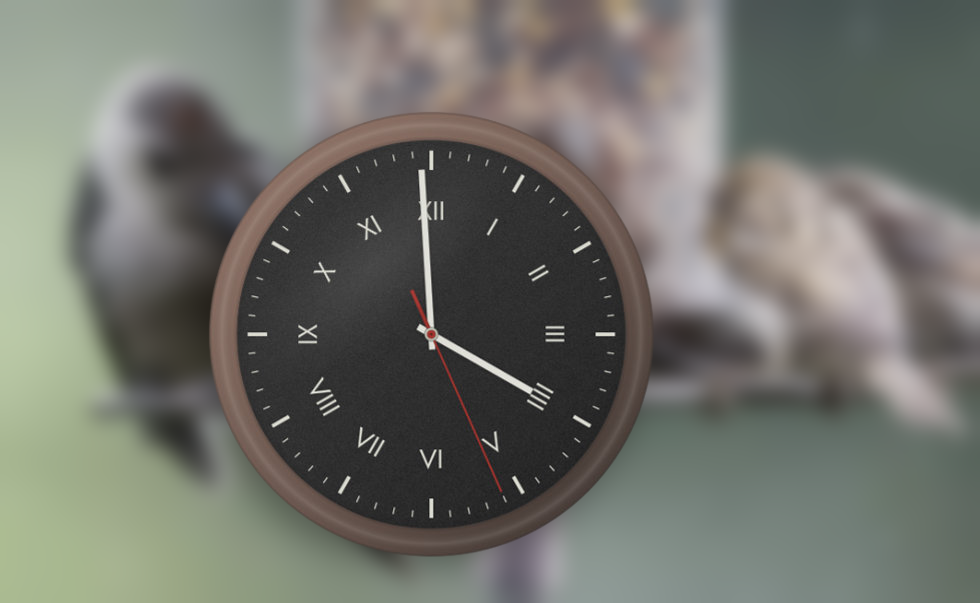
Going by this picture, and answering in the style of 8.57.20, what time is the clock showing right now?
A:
3.59.26
